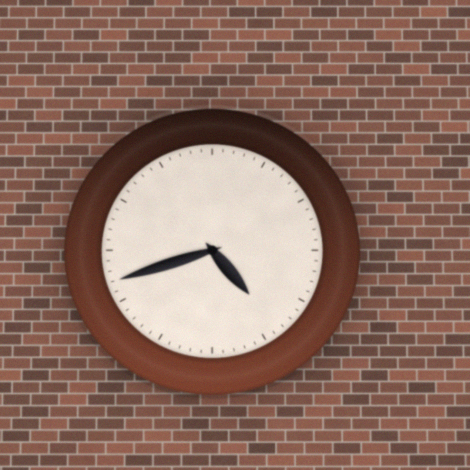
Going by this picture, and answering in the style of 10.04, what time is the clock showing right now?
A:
4.42
